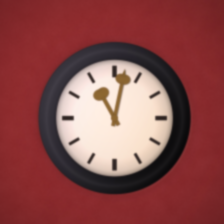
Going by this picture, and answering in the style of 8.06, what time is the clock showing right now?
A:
11.02
